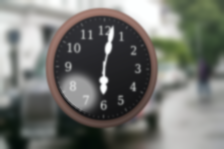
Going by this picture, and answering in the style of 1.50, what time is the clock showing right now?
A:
6.02
